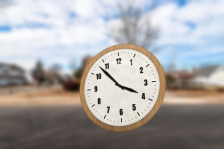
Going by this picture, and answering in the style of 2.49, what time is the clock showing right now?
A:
3.53
